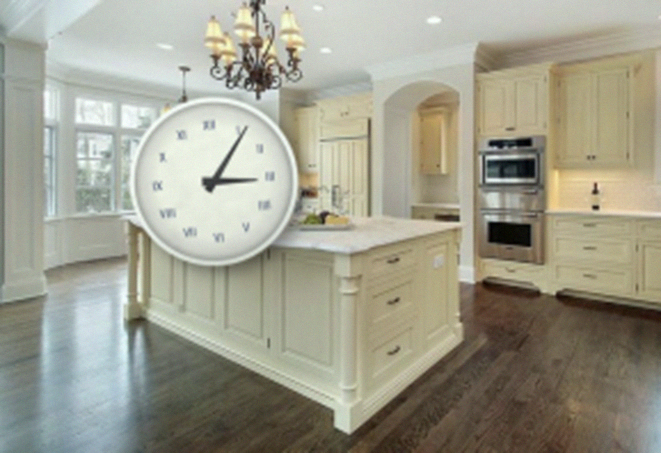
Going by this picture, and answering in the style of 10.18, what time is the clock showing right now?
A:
3.06
